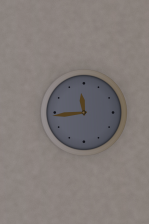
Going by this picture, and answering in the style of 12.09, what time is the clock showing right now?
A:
11.44
